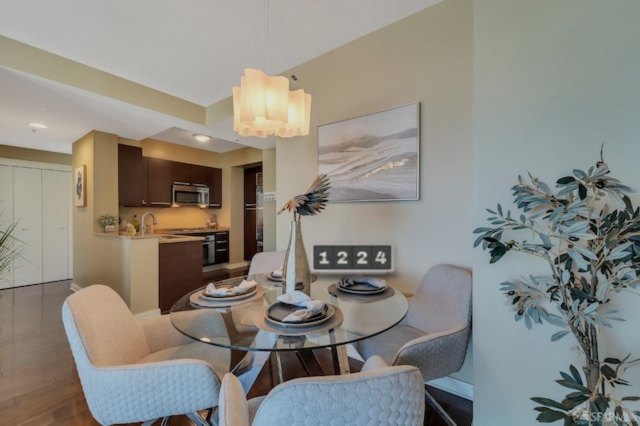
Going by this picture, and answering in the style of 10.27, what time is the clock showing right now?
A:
12.24
